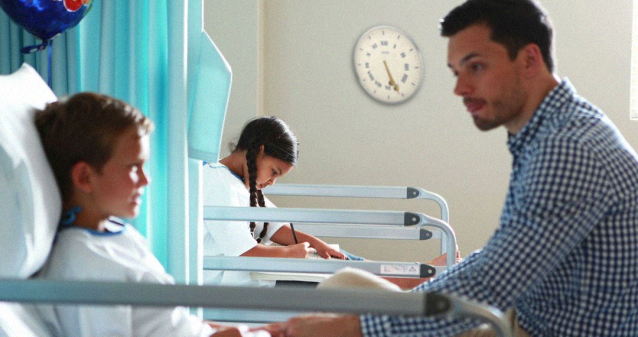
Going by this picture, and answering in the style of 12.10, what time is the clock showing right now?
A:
5.26
